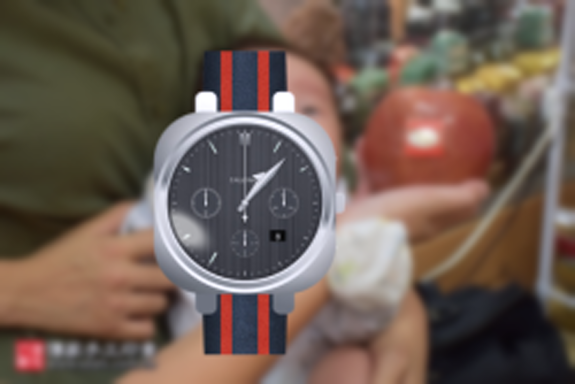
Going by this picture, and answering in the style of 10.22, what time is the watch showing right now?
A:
1.07
